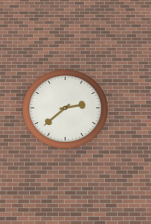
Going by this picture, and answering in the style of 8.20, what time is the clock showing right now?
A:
2.38
